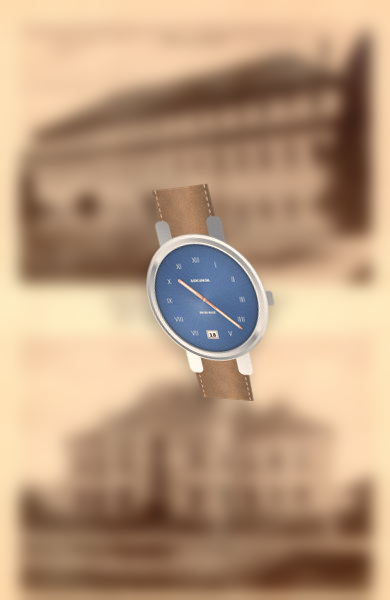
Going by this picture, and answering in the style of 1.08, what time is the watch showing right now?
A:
10.22
